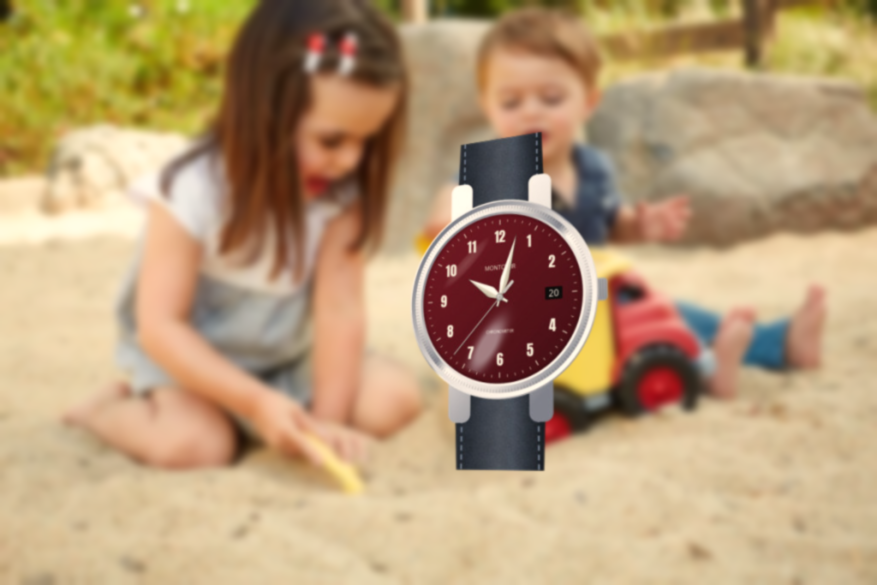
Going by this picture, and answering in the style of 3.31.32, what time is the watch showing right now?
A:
10.02.37
